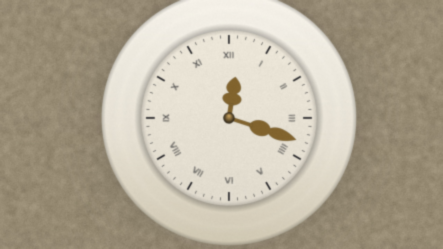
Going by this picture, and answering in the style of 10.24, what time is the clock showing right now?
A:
12.18
